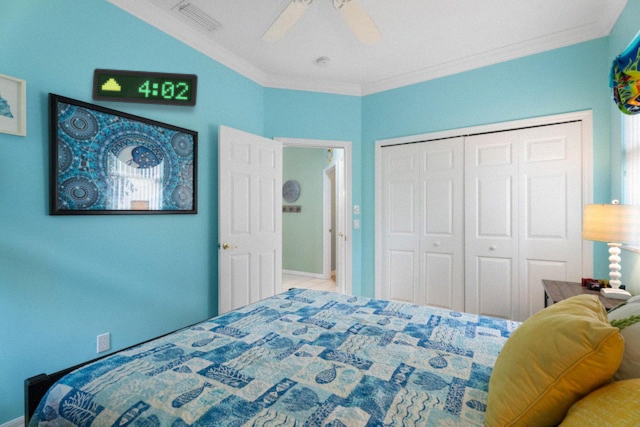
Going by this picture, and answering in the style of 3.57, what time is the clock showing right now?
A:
4.02
